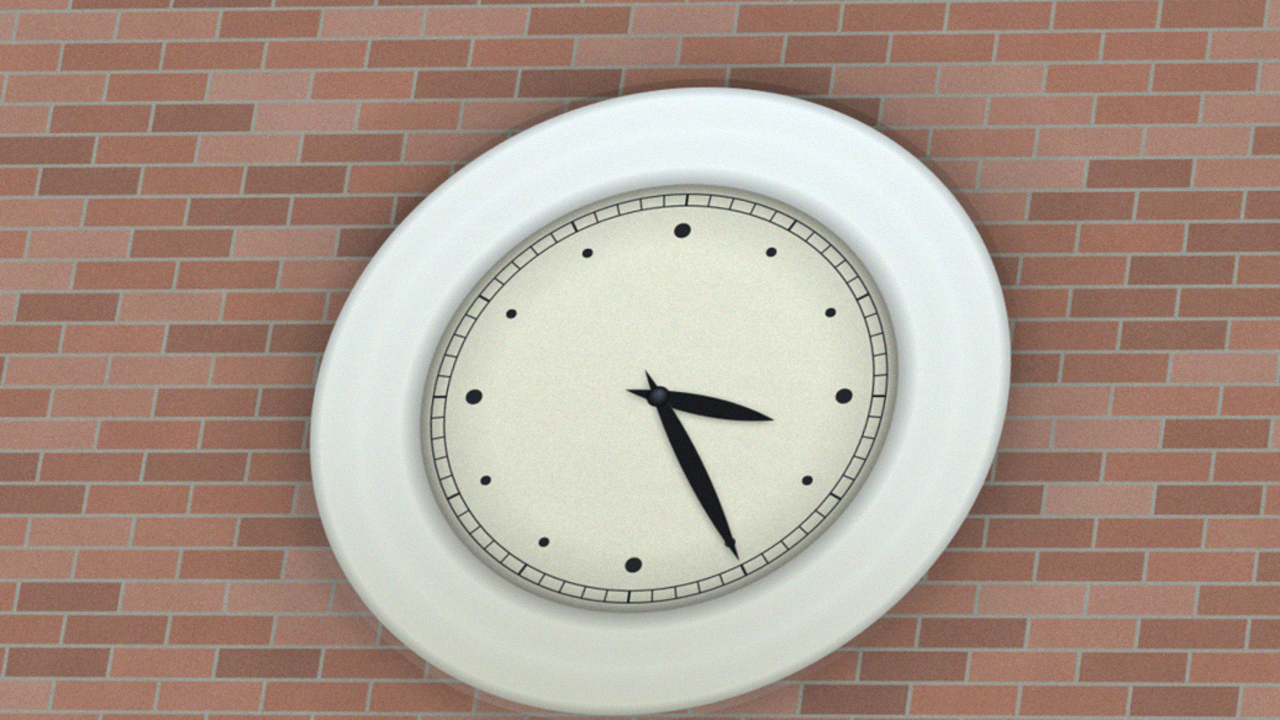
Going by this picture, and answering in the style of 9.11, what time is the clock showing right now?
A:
3.25
